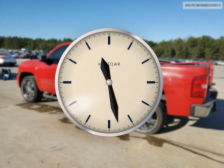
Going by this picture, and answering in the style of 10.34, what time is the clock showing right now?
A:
11.28
